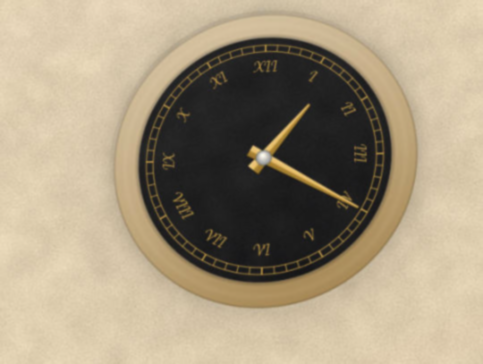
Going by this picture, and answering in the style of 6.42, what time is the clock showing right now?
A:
1.20
